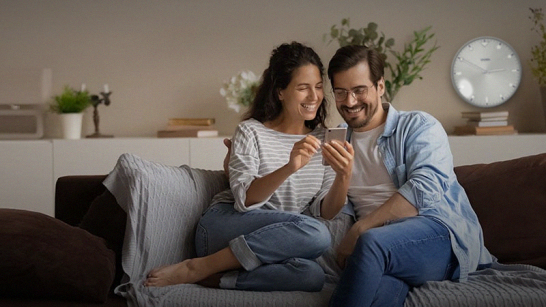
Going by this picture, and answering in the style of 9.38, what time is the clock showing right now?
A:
2.50
